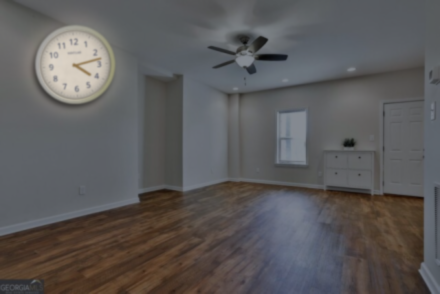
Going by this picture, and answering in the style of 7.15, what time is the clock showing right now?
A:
4.13
